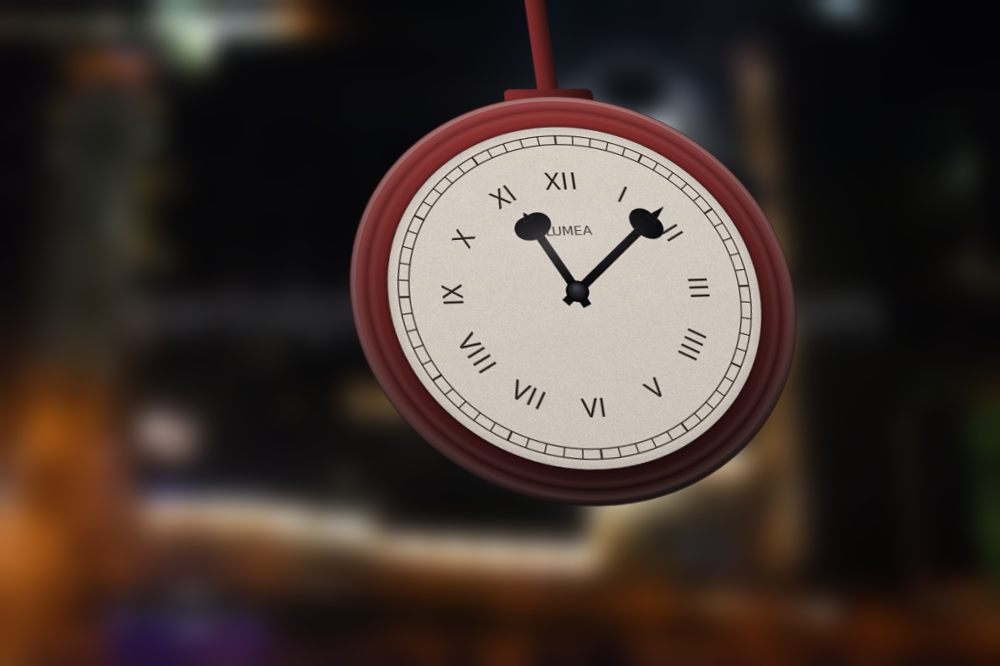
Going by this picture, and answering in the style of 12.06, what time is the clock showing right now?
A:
11.08
